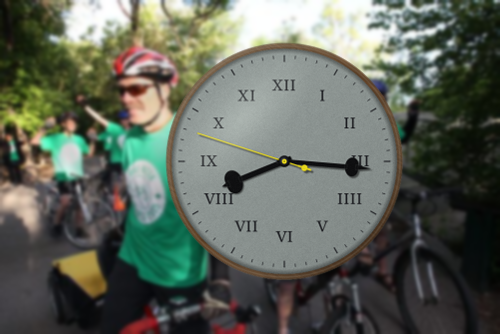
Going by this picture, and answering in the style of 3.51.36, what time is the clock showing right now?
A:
8.15.48
